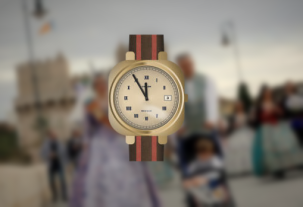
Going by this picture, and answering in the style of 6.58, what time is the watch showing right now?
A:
11.55
